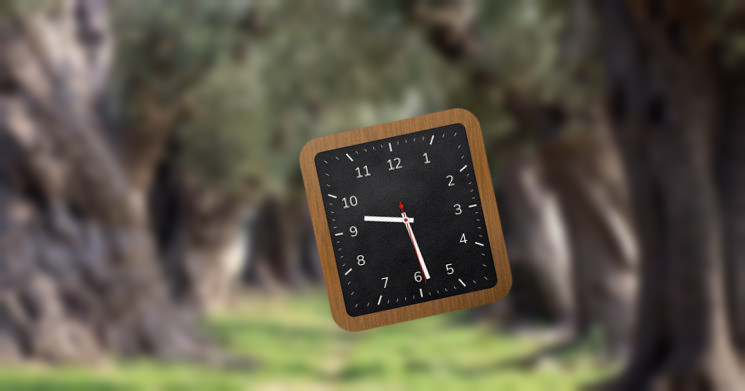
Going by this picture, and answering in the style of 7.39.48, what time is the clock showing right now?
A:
9.28.29
